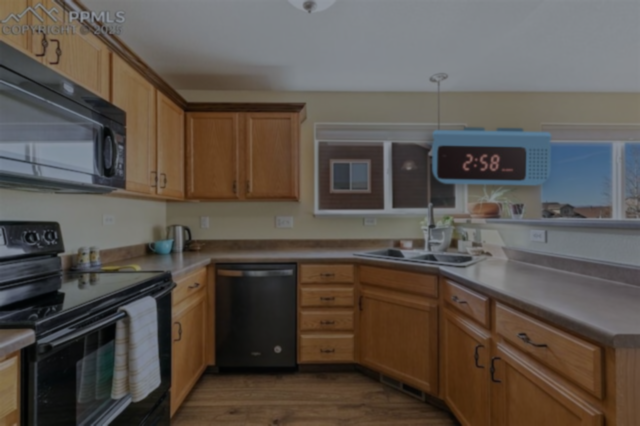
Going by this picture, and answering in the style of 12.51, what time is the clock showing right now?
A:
2.58
